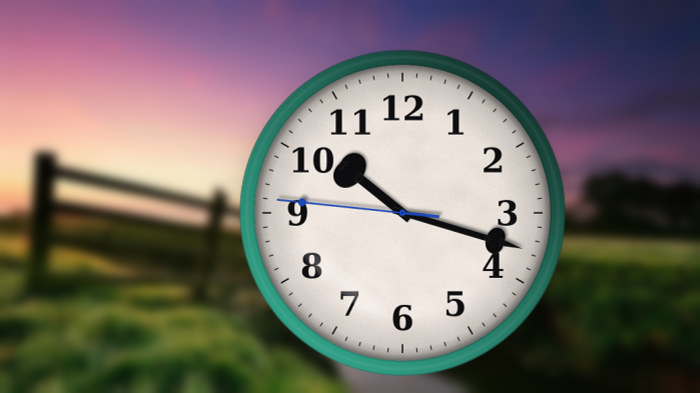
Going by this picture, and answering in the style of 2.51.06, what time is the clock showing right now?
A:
10.17.46
